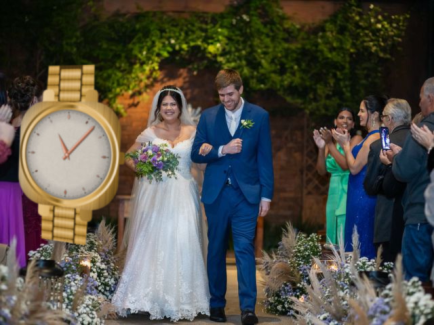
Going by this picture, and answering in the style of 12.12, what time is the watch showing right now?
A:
11.07
